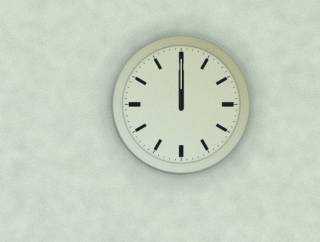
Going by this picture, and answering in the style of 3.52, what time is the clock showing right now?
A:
12.00
